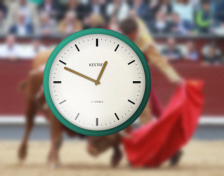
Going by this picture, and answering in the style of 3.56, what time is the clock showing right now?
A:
12.49
